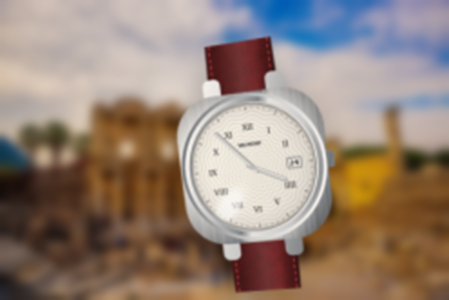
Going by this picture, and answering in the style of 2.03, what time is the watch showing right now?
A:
3.53
